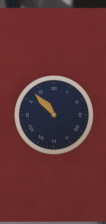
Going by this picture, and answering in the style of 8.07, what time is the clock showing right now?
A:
10.53
